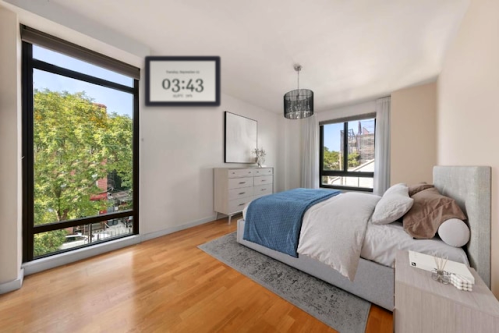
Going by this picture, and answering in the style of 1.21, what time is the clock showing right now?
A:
3.43
